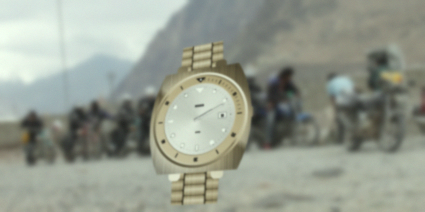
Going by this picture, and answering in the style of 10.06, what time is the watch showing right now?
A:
2.11
